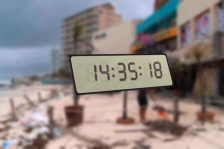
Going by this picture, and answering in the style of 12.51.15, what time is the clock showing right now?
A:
14.35.18
